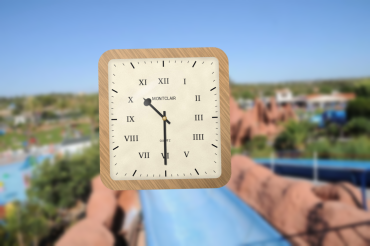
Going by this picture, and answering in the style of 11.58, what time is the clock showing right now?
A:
10.30
